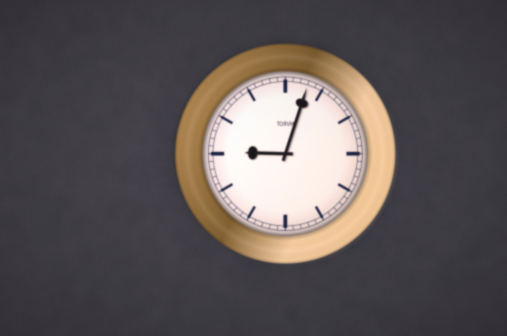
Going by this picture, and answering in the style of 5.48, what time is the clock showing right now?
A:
9.03
